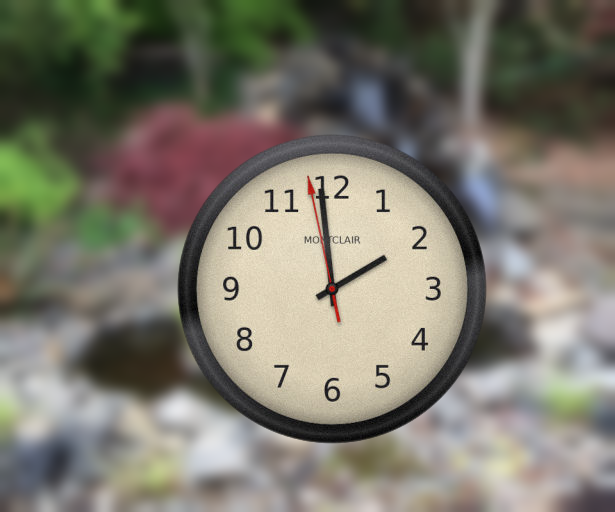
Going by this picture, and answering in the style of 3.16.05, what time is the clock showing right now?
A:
1.58.58
